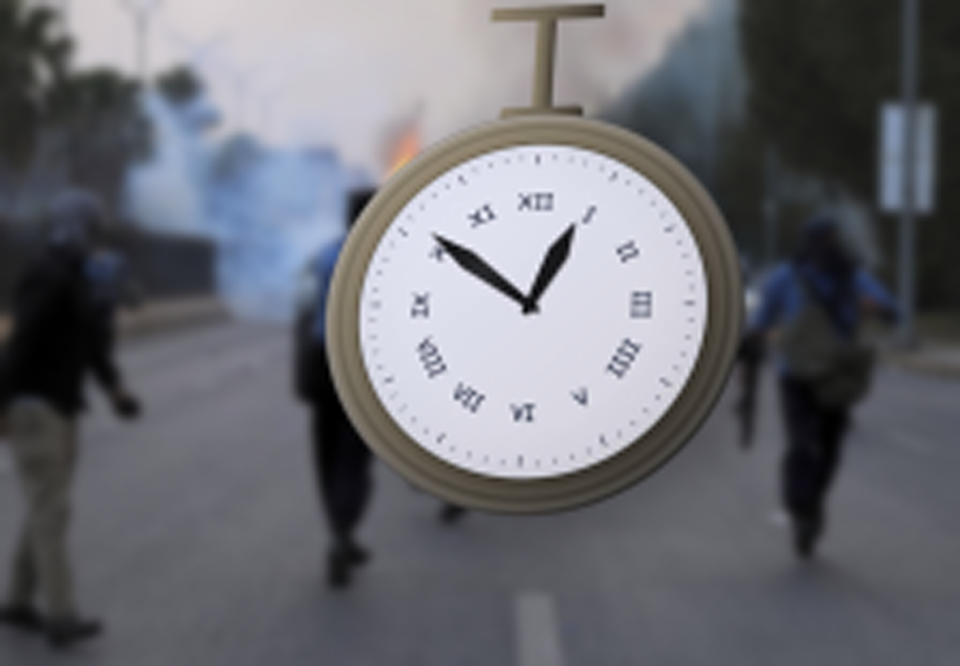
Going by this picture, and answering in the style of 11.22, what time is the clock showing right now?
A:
12.51
